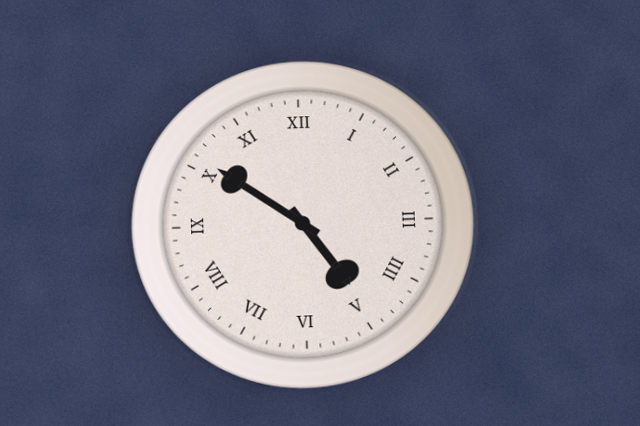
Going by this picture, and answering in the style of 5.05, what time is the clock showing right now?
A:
4.51
